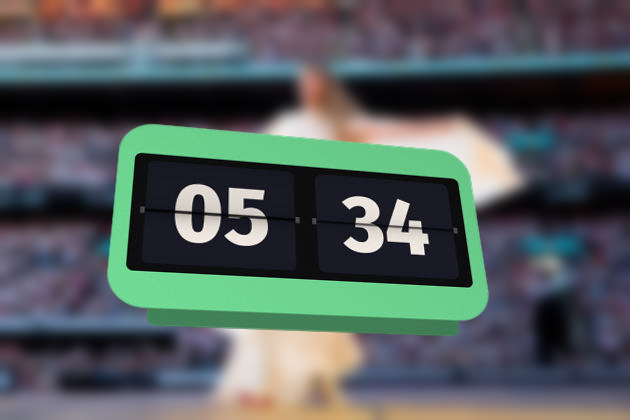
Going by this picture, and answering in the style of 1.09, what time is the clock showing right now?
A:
5.34
